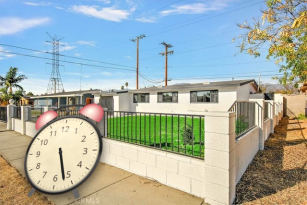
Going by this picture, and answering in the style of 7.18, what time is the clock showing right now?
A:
5.27
